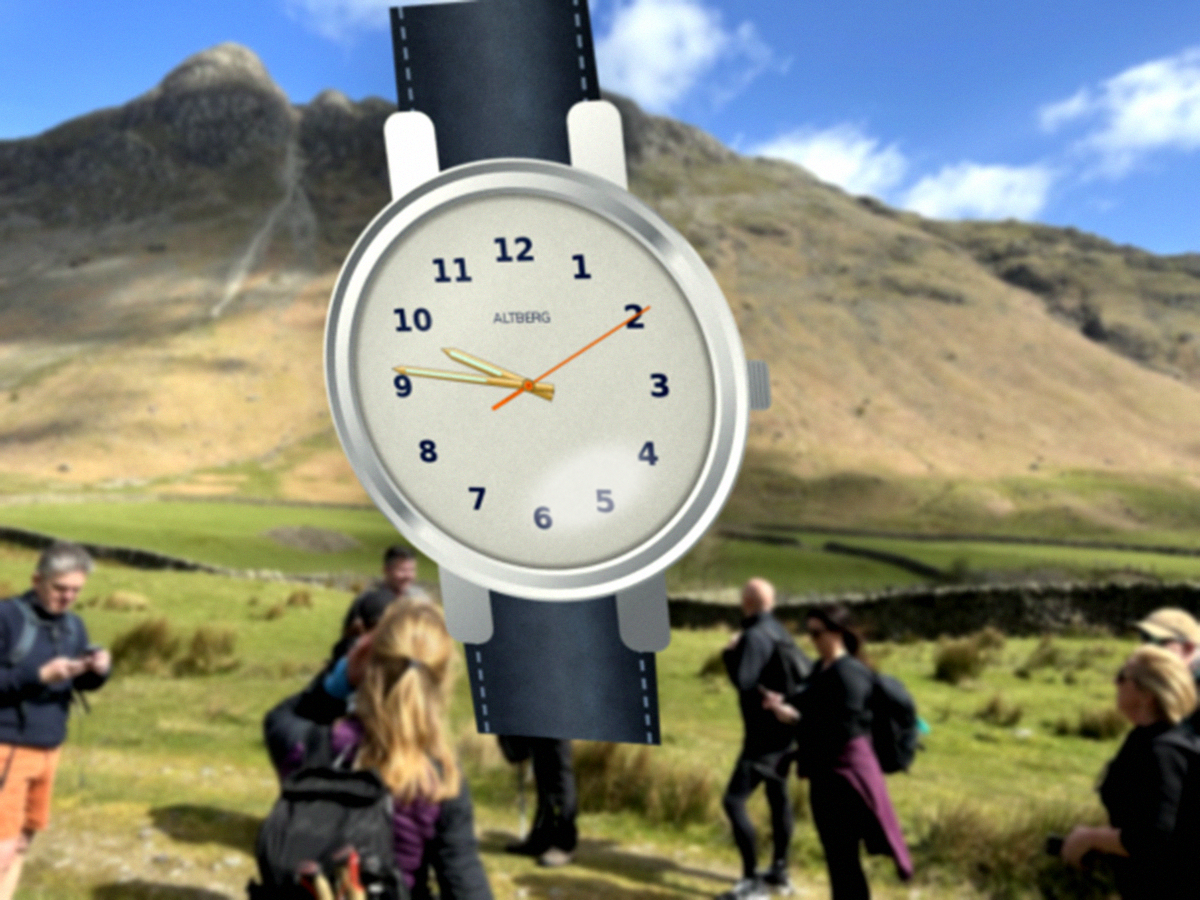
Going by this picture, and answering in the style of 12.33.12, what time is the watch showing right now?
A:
9.46.10
